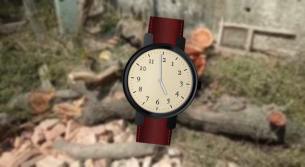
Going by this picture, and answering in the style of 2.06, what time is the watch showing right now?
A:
4.59
